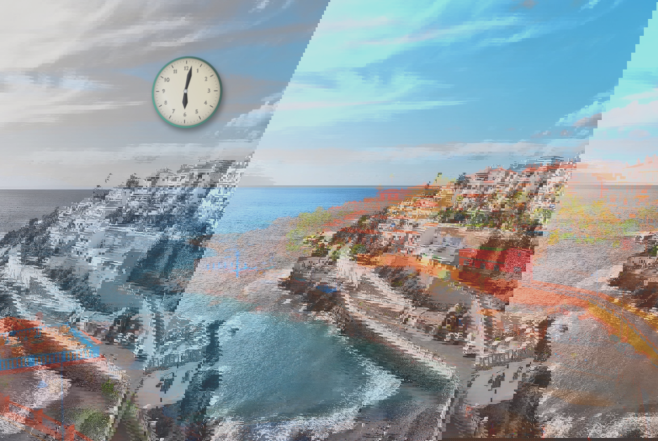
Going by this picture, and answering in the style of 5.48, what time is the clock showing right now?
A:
6.02
